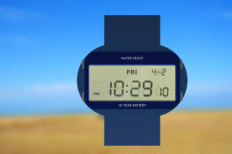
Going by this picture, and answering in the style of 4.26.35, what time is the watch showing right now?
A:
10.29.10
